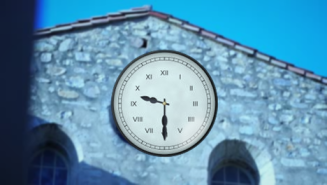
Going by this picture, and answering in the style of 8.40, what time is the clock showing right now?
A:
9.30
